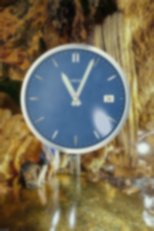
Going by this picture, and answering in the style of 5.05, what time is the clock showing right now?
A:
11.04
